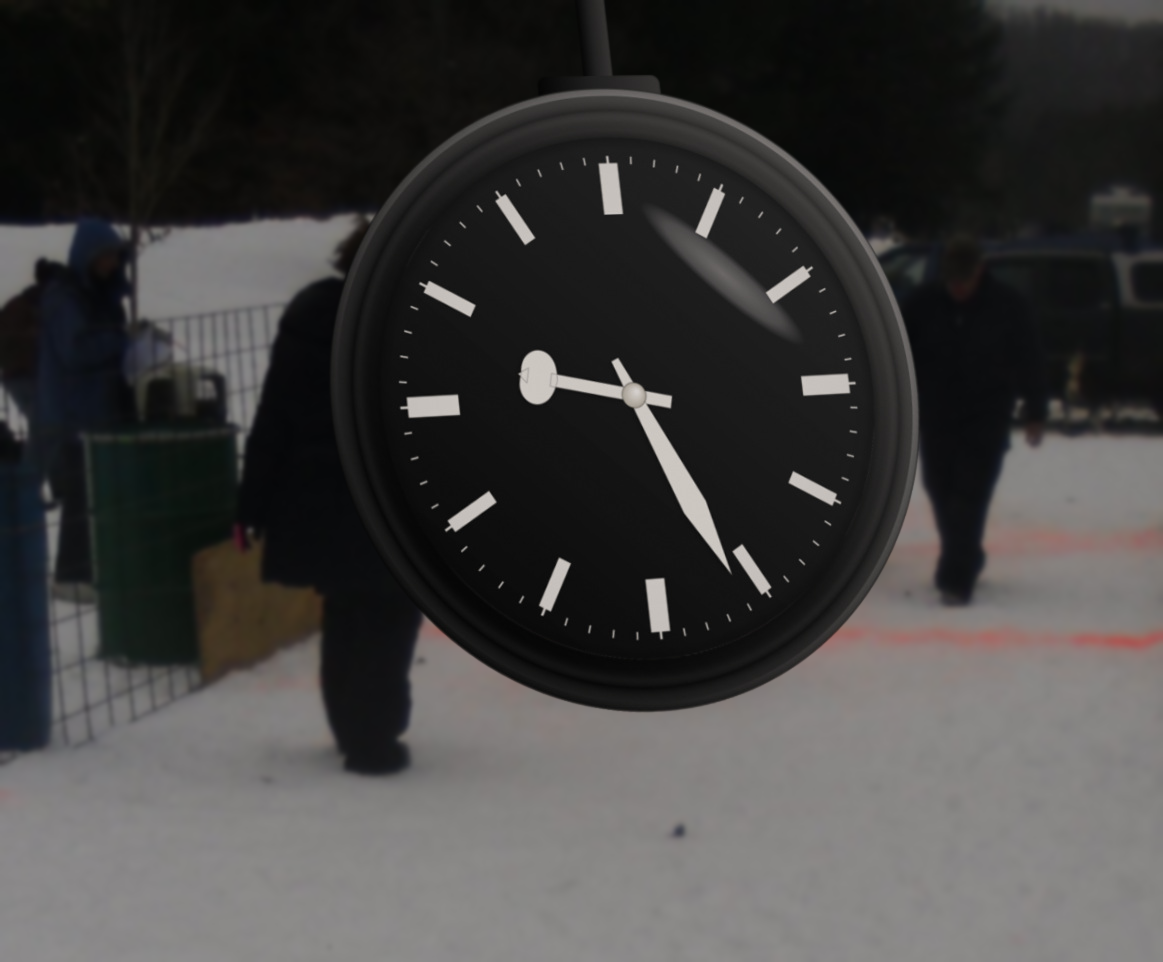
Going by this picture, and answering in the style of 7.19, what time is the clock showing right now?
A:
9.26
